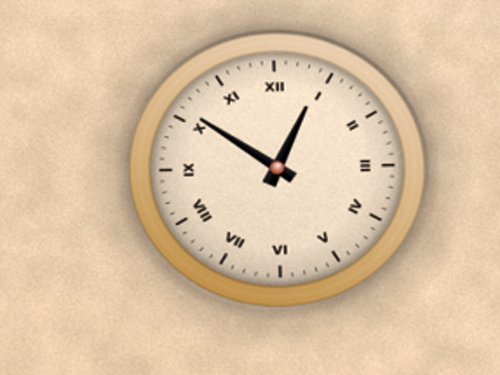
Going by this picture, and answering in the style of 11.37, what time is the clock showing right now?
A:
12.51
